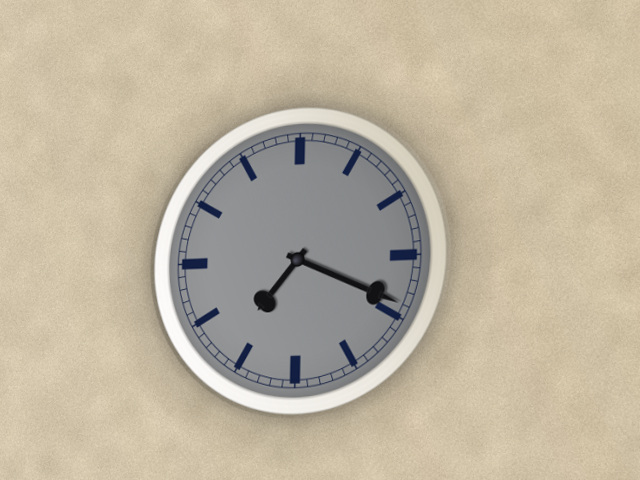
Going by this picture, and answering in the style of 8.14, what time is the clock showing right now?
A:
7.19
